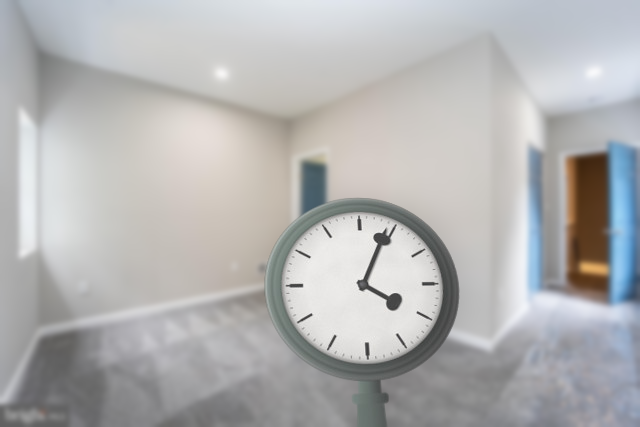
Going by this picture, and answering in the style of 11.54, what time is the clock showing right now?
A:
4.04
